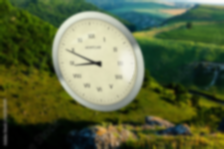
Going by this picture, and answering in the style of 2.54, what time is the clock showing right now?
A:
8.49
